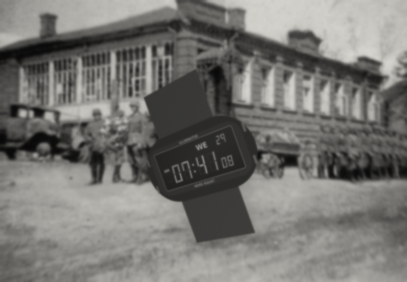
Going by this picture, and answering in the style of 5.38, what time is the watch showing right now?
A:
7.41
